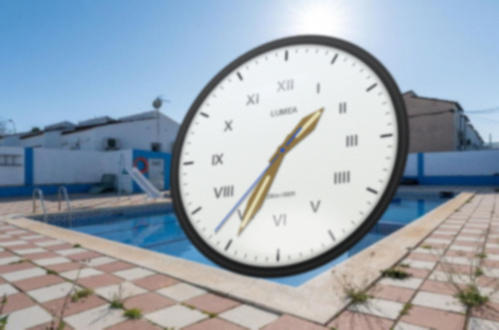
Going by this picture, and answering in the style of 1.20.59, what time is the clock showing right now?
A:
1.34.37
